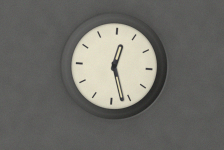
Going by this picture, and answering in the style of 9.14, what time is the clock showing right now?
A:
12.27
